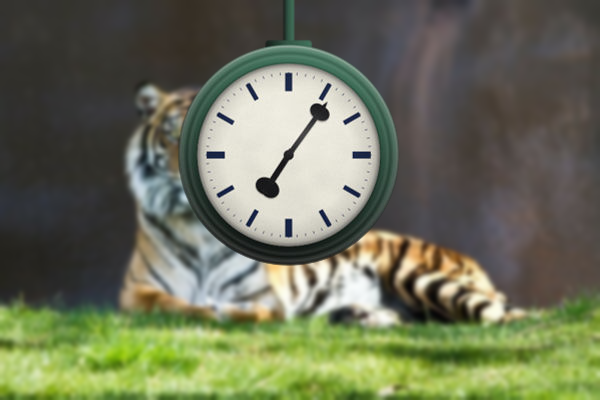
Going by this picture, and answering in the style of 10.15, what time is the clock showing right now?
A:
7.06
